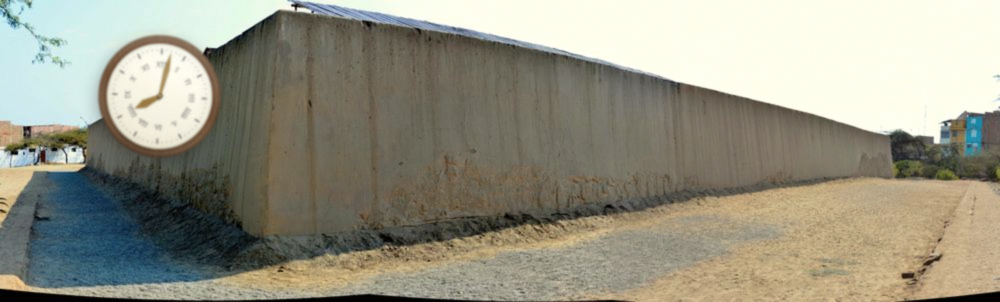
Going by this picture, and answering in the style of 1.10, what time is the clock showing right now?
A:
8.02
